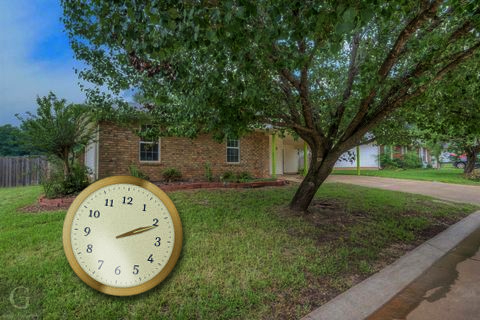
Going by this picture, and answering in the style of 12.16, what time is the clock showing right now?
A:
2.11
